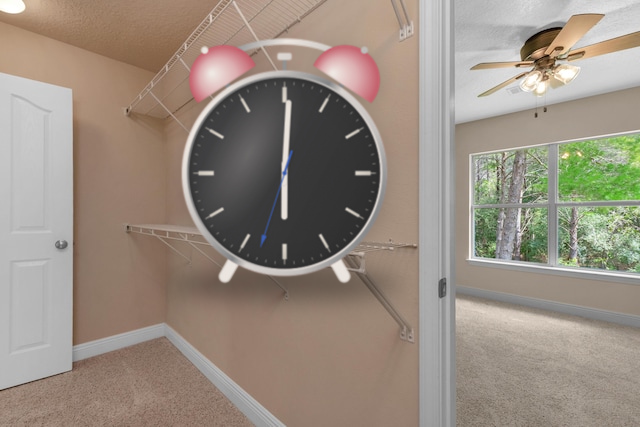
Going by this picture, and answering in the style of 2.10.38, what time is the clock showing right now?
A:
6.00.33
